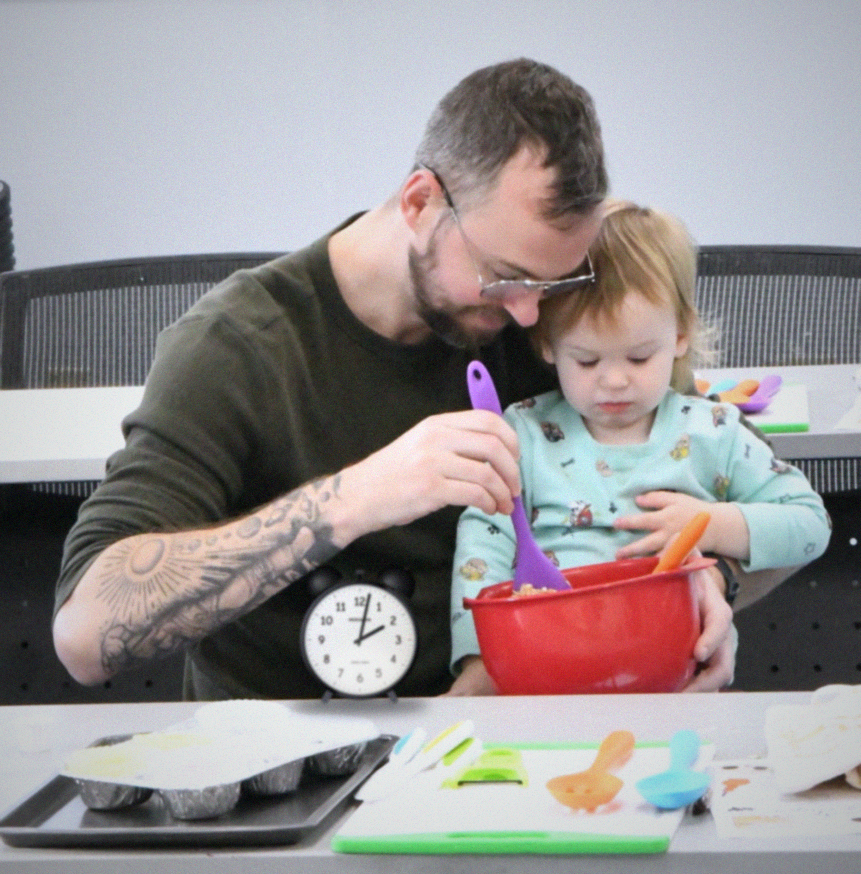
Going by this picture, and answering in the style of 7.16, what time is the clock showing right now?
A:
2.02
